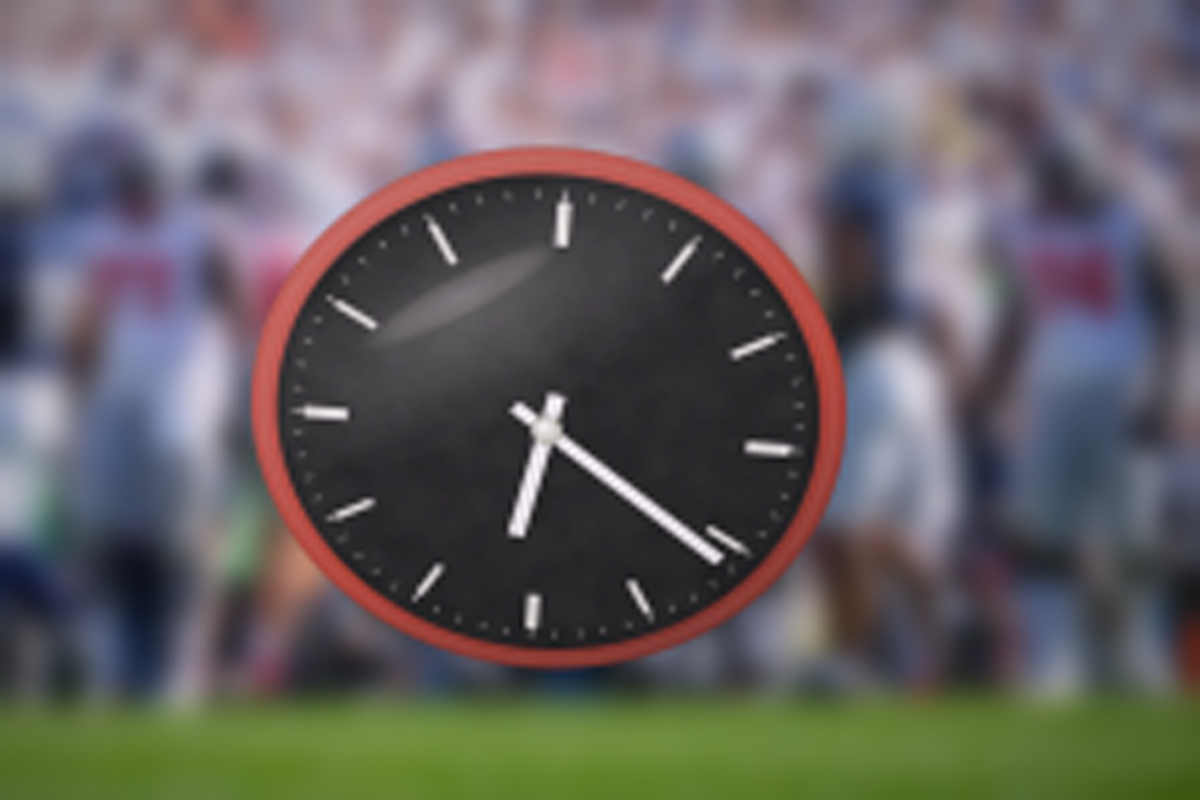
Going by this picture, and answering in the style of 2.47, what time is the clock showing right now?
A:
6.21
